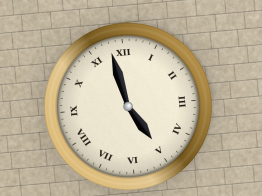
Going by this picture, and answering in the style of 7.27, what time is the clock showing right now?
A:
4.58
